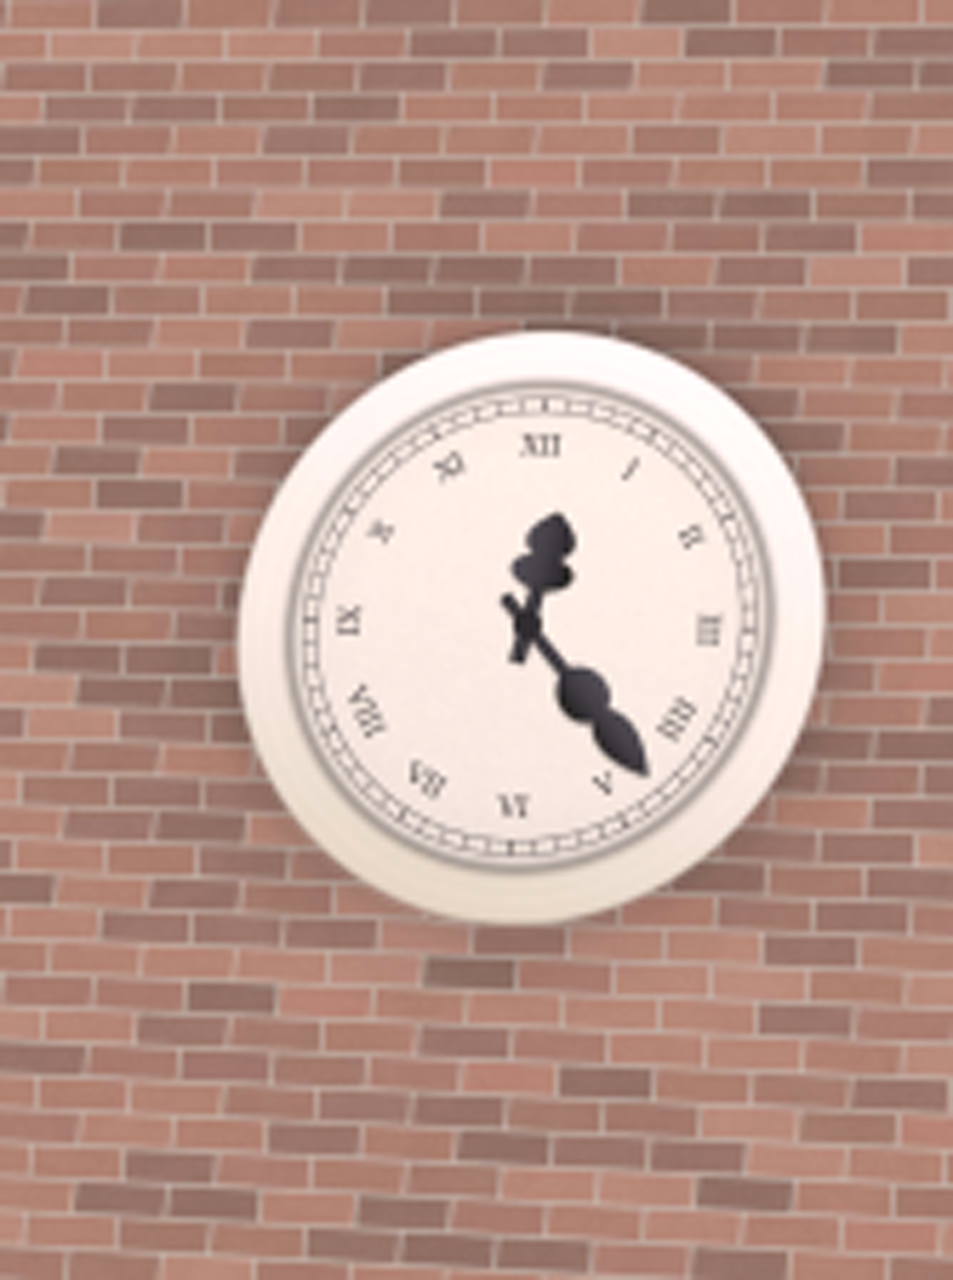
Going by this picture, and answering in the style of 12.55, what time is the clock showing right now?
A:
12.23
